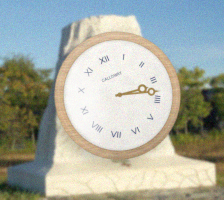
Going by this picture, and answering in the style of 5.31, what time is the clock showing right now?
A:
3.18
